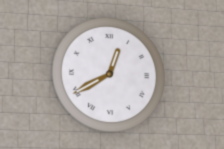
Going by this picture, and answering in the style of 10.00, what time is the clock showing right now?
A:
12.40
